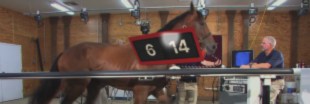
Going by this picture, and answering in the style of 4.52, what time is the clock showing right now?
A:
6.14
